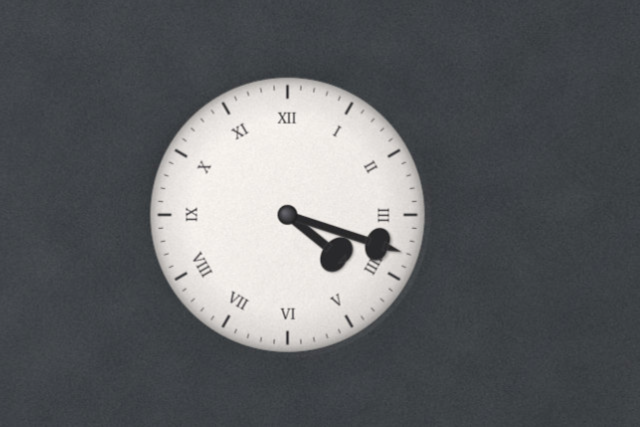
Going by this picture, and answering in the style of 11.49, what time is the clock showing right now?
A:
4.18
